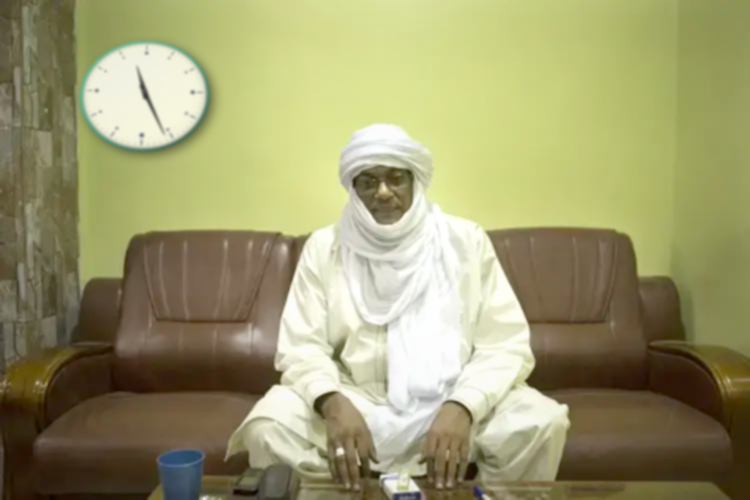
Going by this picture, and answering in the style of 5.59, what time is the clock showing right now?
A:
11.26
